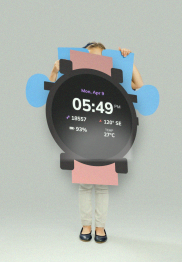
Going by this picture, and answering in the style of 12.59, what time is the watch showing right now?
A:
5.49
